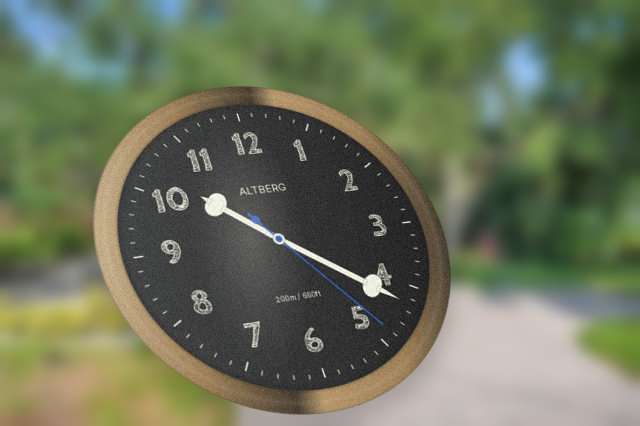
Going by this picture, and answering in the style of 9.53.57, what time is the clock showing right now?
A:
10.21.24
